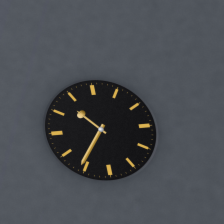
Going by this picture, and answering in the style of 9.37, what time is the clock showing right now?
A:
10.36
